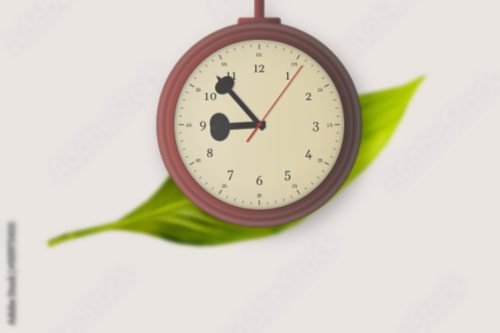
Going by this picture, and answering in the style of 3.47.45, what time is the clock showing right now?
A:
8.53.06
